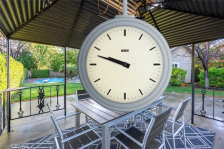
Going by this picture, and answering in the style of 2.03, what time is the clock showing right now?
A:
9.48
